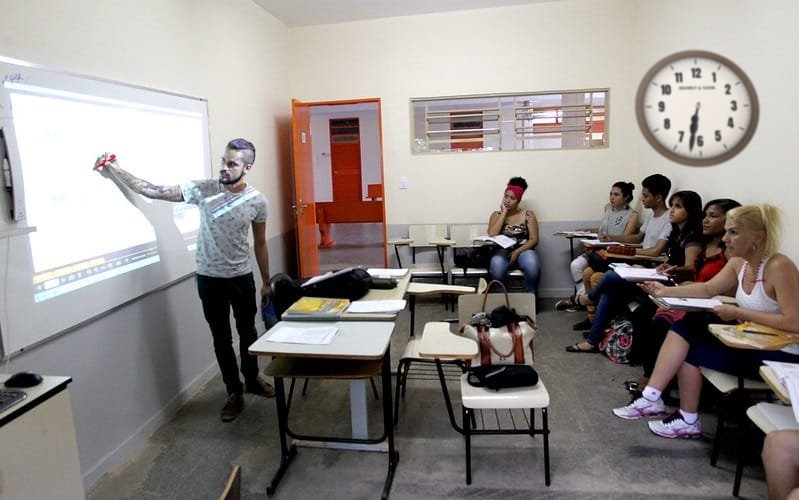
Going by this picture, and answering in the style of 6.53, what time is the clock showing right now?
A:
6.32
